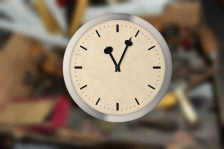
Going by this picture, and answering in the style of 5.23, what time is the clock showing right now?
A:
11.04
